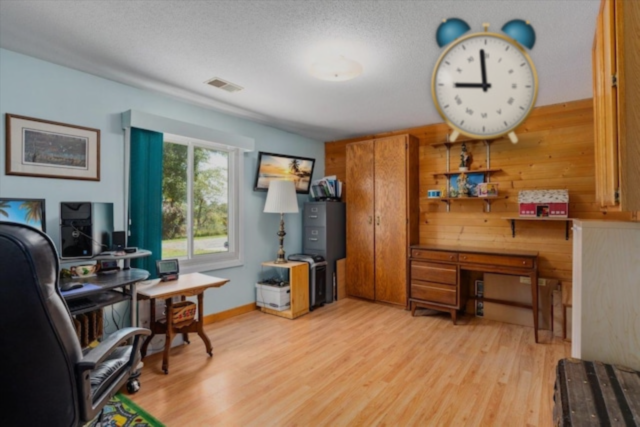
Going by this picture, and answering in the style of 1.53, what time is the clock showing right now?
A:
8.59
